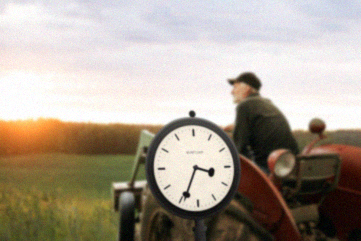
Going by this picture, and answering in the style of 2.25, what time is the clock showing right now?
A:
3.34
